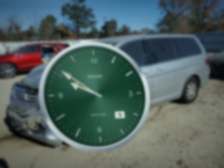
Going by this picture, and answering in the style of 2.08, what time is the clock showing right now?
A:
9.51
